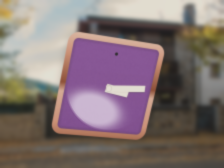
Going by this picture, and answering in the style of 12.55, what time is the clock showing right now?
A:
3.14
